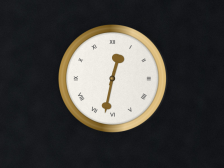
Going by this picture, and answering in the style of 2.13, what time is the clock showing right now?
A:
12.32
